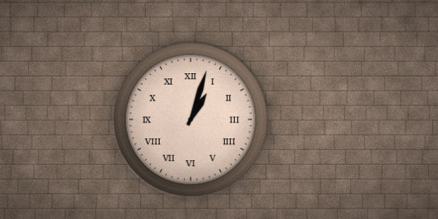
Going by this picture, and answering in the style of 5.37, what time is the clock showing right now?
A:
1.03
